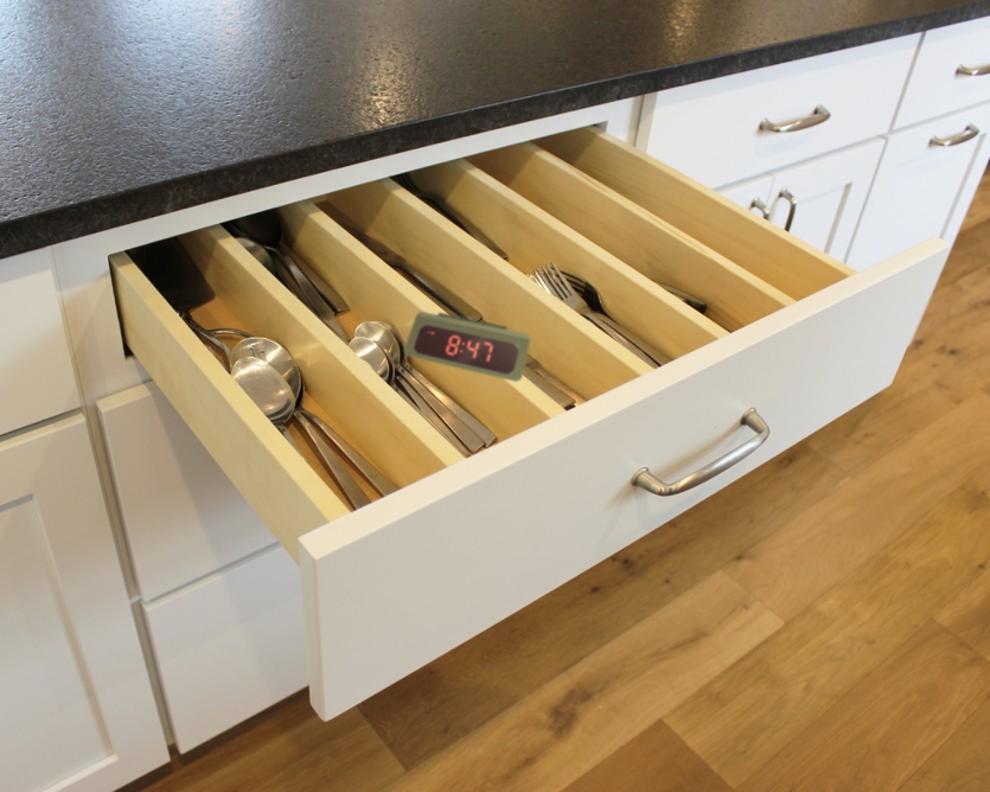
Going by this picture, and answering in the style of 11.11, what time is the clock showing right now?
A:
8.47
